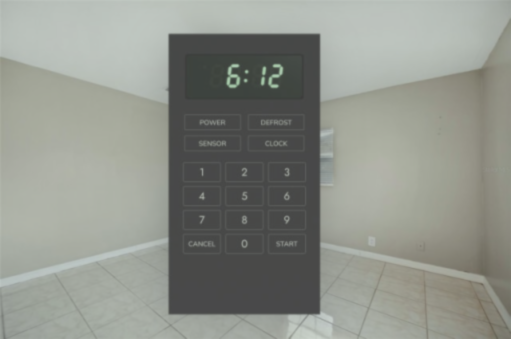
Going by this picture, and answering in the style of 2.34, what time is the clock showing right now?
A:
6.12
